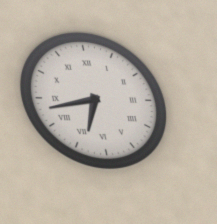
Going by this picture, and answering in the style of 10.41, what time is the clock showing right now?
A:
6.43
